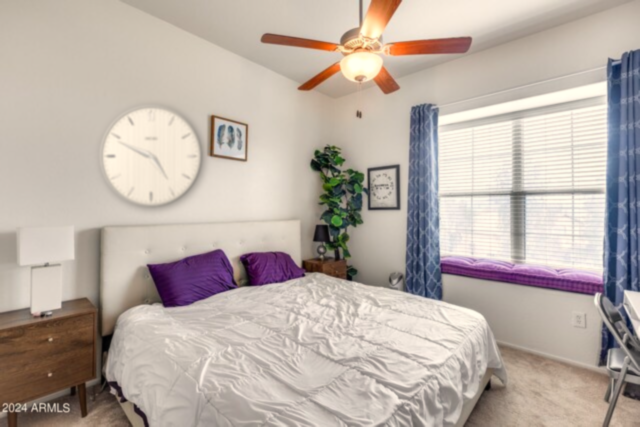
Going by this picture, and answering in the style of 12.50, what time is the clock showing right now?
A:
4.49
